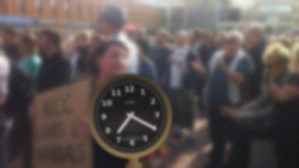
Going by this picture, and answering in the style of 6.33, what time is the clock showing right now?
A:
7.20
